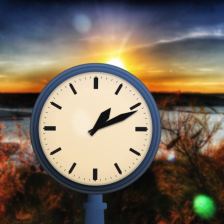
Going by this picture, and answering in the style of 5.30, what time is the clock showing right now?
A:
1.11
